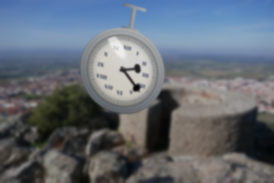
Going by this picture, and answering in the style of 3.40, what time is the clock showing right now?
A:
2.22
